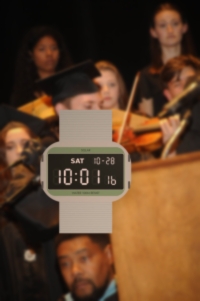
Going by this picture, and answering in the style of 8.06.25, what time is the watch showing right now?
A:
10.01.16
